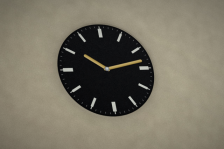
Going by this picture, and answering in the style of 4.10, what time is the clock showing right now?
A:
10.13
